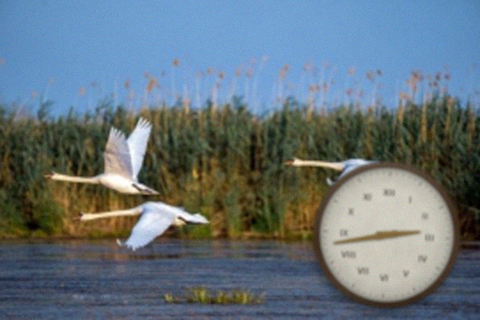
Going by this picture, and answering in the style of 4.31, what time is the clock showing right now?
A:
2.43
